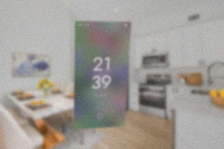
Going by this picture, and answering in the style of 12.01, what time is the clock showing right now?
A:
21.39
